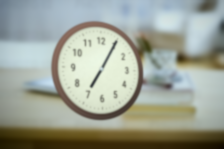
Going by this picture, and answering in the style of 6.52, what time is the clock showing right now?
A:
7.05
